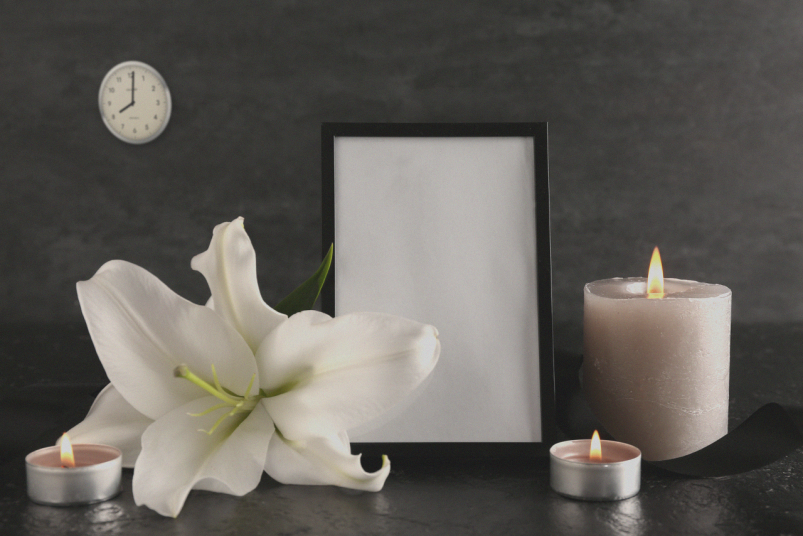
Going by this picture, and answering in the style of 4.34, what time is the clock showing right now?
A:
8.01
